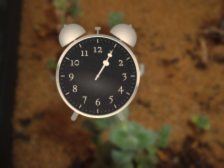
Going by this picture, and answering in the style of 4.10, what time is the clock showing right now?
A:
1.05
